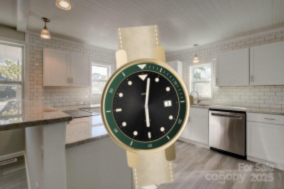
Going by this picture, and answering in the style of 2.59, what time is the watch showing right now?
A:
6.02
